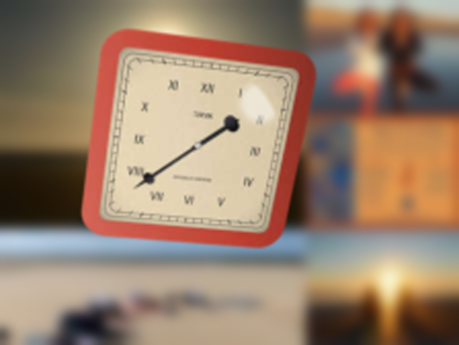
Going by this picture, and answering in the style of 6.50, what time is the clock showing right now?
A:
1.38
